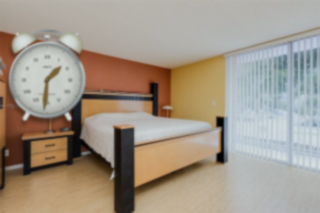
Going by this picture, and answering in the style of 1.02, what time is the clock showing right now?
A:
1.31
